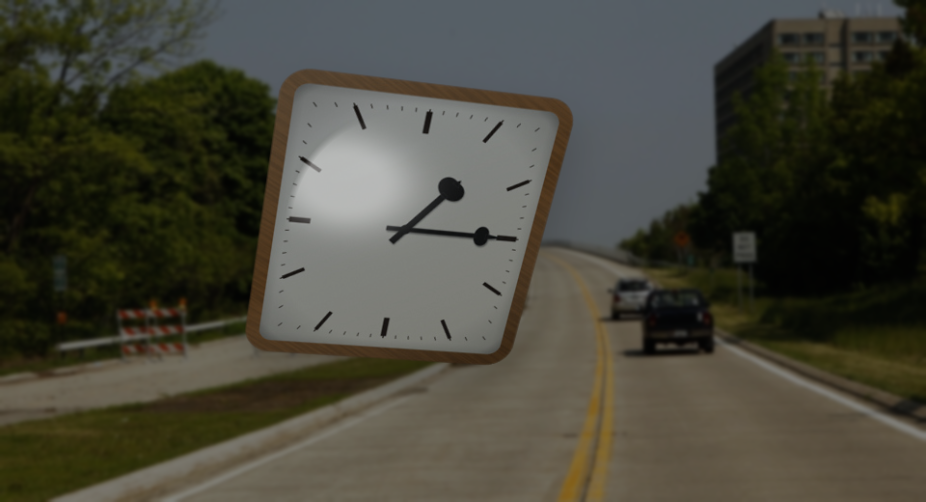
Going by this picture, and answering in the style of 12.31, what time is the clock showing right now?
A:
1.15
